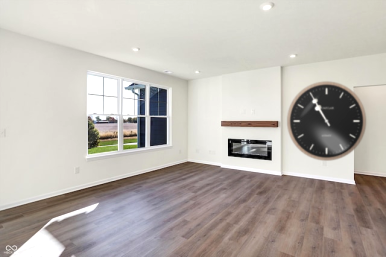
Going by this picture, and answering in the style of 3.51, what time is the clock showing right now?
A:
10.55
